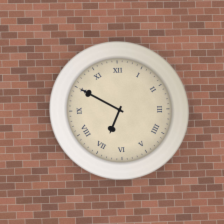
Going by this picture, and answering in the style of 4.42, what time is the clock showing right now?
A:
6.50
